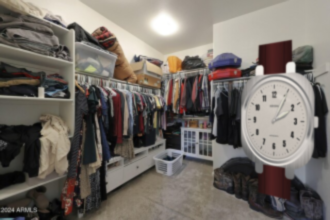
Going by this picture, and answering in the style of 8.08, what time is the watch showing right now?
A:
2.05
